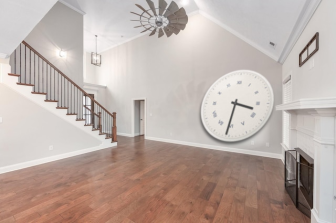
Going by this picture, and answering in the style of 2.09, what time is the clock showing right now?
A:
3.31
